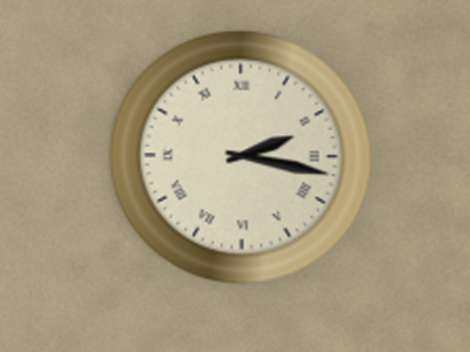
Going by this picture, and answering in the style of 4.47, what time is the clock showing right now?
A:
2.17
